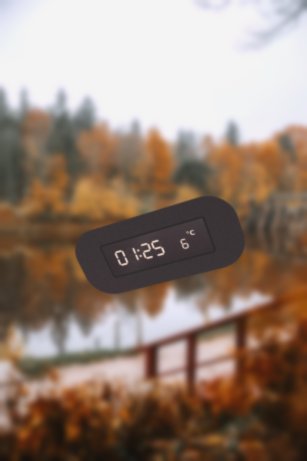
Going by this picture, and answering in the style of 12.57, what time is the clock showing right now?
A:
1.25
